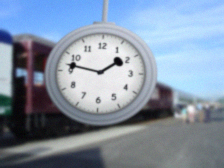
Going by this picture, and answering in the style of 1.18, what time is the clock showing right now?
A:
1.47
